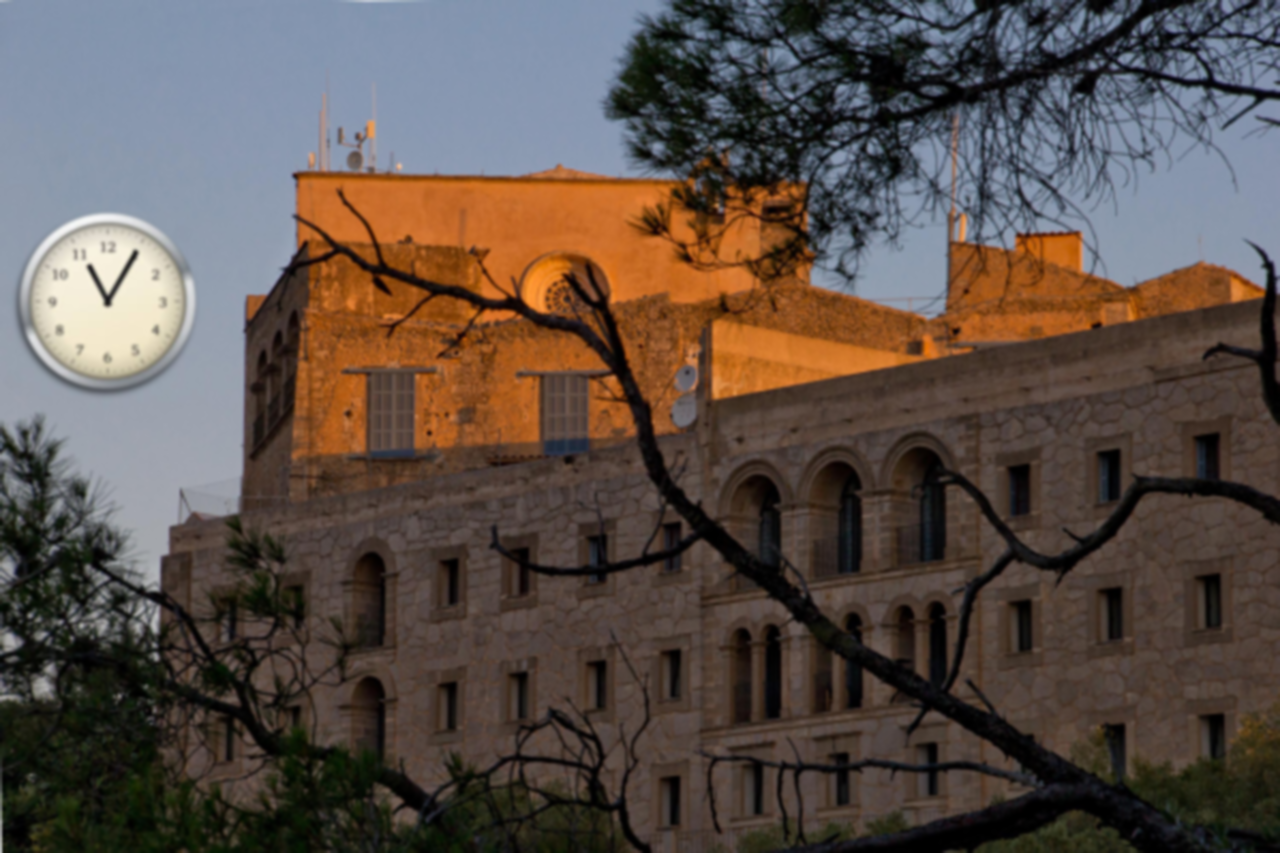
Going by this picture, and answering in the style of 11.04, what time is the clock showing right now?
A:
11.05
